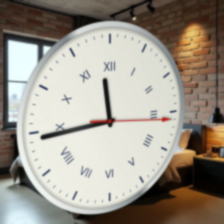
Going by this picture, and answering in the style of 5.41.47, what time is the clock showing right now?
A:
11.44.16
